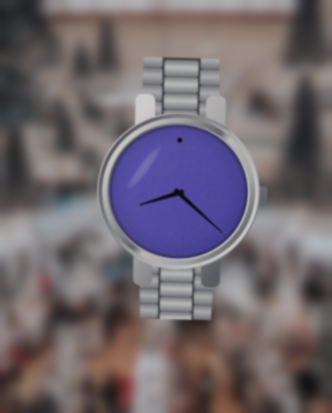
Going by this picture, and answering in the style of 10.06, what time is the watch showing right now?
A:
8.22
